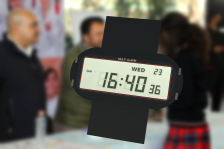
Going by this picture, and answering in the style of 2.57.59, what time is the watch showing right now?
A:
16.40.36
